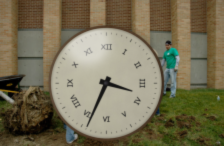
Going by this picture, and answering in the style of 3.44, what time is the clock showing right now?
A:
3.34
